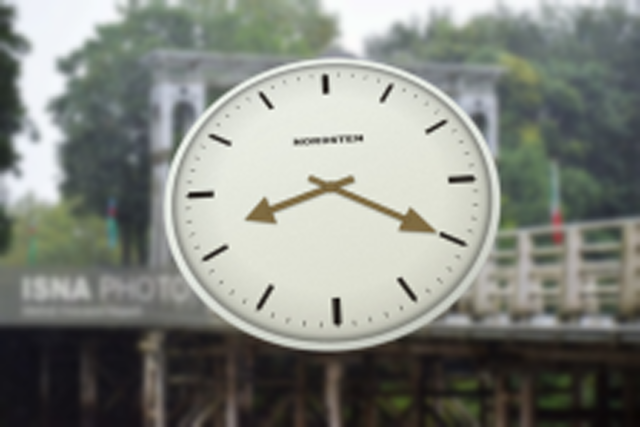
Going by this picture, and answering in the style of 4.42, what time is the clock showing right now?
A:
8.20
